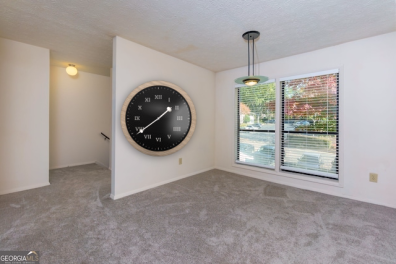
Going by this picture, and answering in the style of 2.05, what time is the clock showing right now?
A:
1.39
